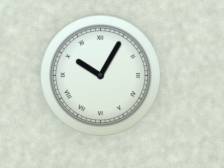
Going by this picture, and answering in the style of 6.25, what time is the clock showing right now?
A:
10.05
